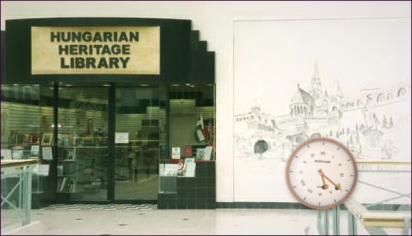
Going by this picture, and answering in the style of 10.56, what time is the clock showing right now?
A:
5.21
